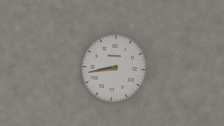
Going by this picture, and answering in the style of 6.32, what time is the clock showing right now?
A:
8.43
